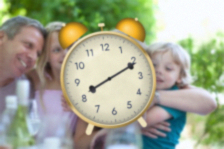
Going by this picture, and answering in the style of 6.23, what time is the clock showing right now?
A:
8.11
